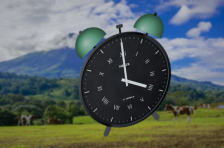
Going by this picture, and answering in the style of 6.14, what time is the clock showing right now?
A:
4.00
